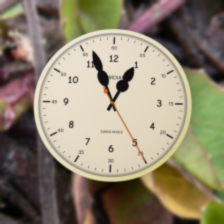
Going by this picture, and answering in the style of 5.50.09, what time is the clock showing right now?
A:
12.56.25
